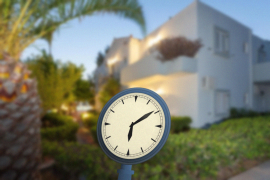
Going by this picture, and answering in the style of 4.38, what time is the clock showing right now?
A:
6.09
